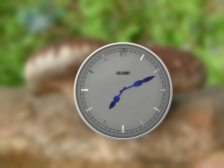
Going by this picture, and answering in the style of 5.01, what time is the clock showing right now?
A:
7.11
